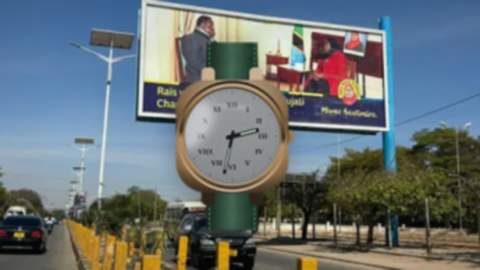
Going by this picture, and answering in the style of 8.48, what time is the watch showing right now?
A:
2.32
